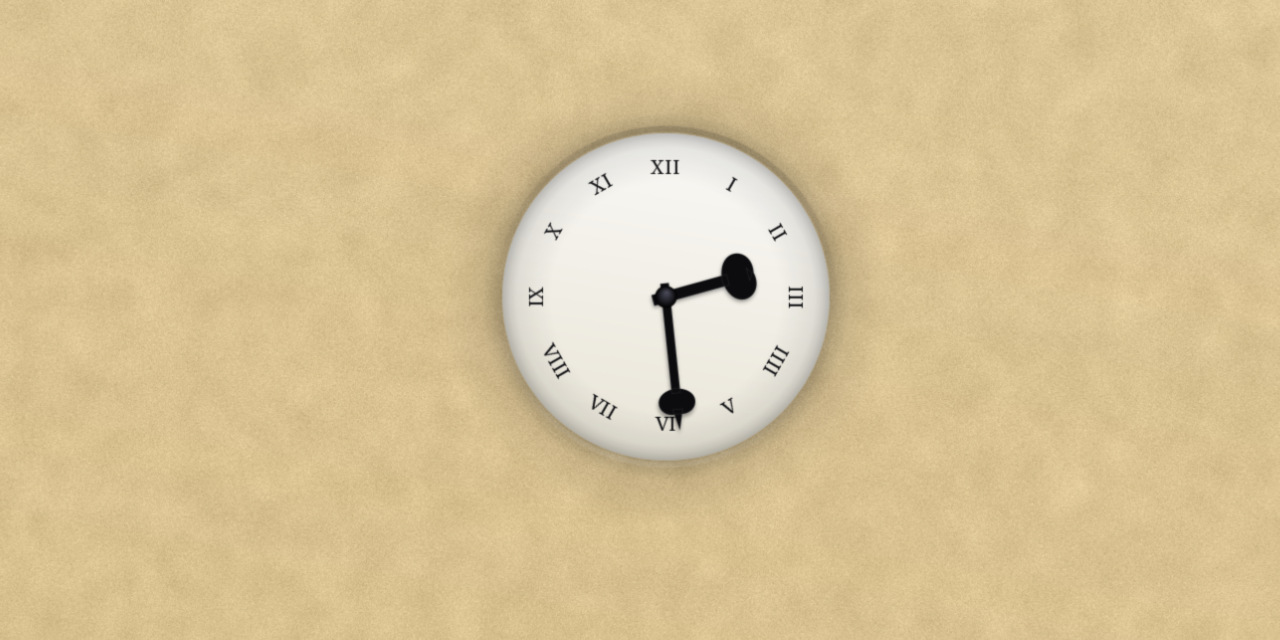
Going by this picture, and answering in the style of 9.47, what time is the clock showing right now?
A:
2.29
